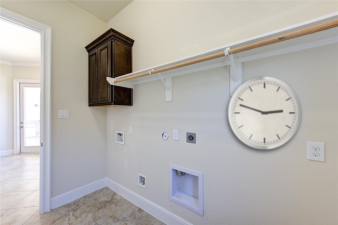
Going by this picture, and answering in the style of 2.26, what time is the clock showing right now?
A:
2.48
